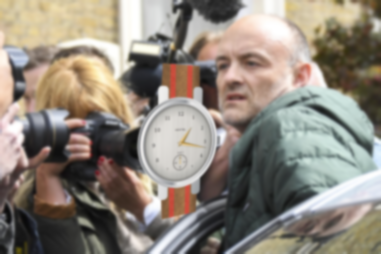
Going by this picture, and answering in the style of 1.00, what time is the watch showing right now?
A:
1.17
